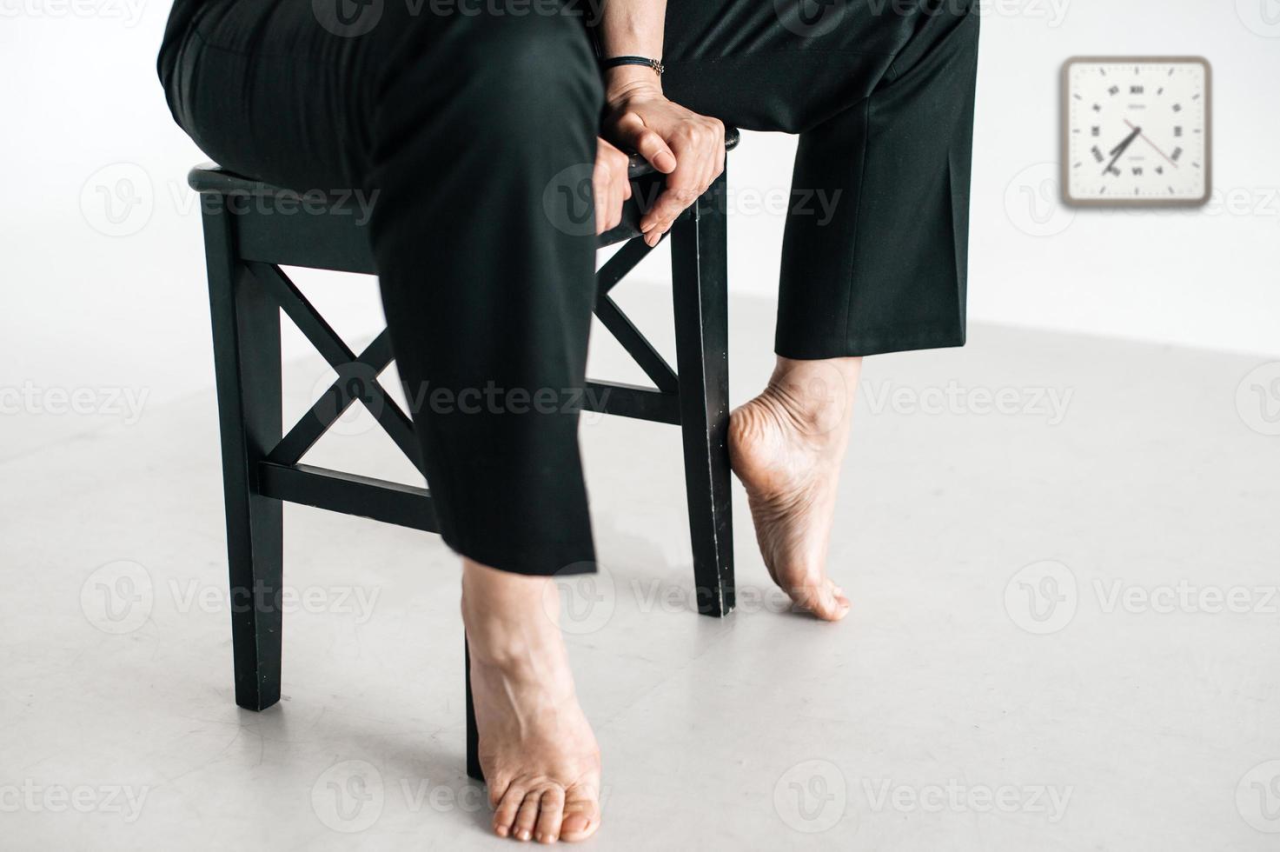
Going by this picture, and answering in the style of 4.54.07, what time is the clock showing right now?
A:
7.36.22
